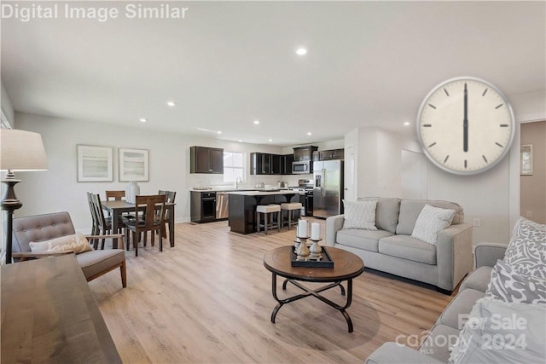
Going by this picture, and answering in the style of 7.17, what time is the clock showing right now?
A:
6.00
